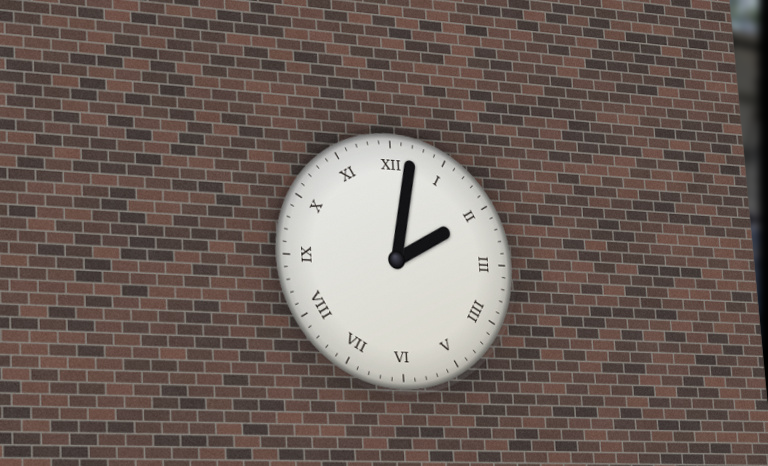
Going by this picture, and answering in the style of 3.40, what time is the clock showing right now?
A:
2.02
